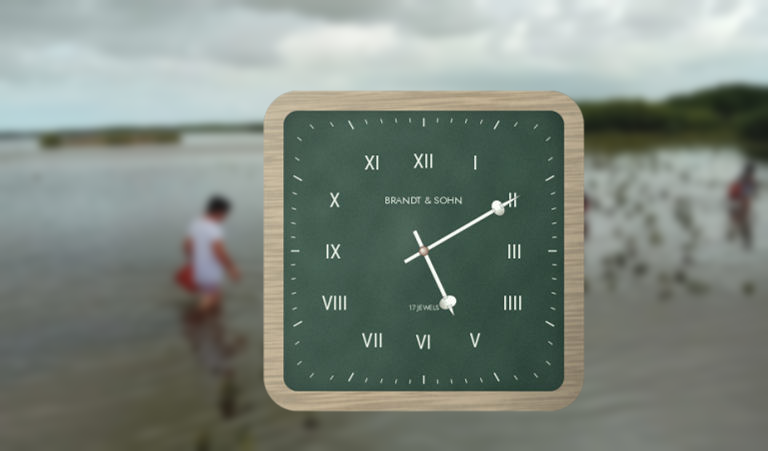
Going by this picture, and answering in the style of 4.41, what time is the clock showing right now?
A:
5.10
